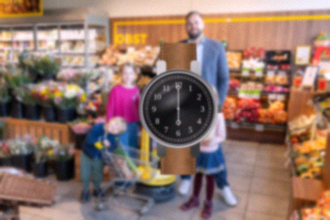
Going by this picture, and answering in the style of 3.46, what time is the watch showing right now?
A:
6.00
